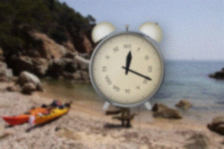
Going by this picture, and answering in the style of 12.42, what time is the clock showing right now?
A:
12.19
